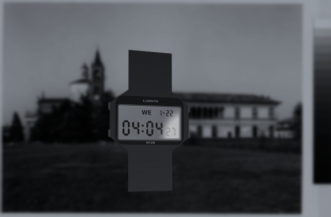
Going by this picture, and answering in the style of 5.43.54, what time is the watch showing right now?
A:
4.04.27
